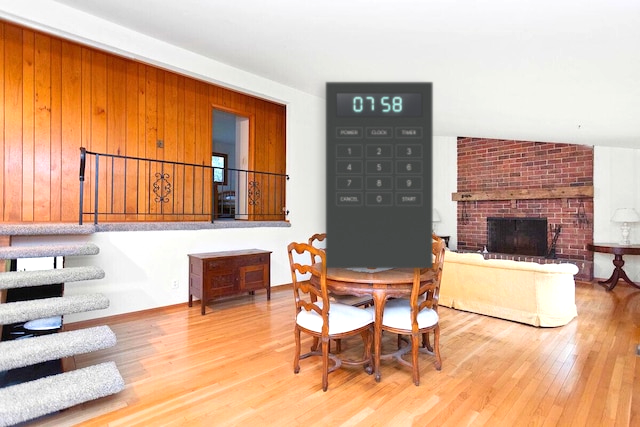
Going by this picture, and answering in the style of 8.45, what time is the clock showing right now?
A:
7.58
